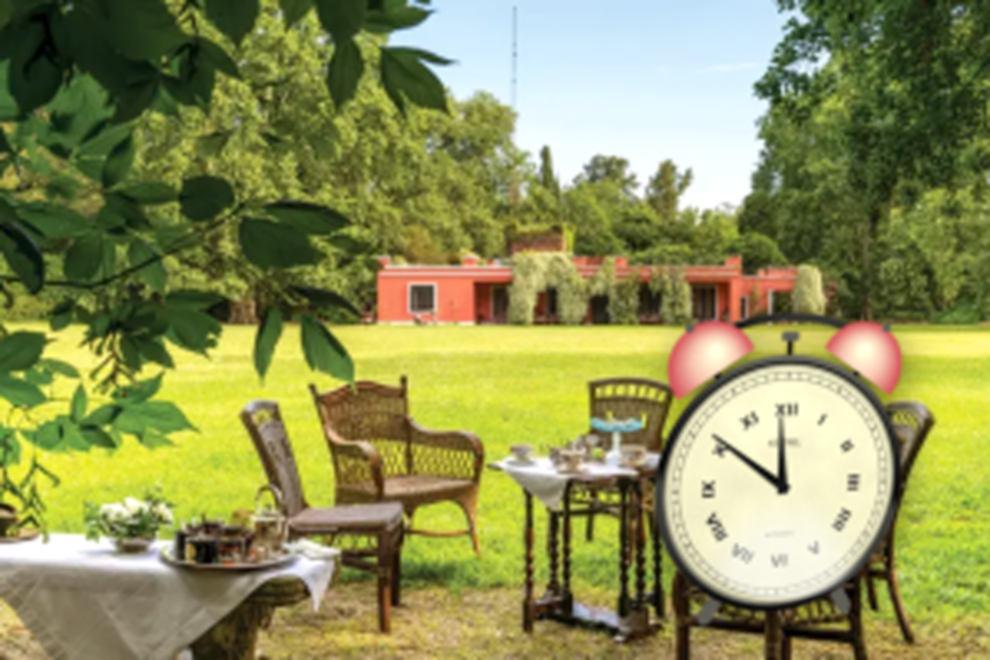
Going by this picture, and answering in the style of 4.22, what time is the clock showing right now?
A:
11.51
